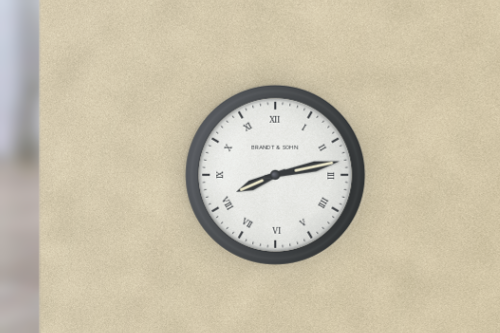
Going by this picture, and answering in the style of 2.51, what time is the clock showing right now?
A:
8.13
